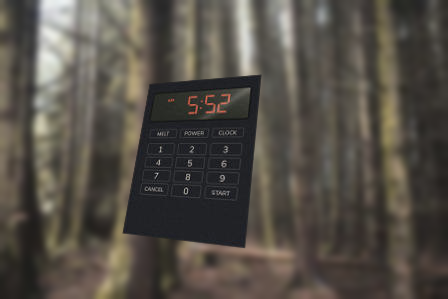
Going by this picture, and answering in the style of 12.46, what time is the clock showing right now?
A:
5.52
